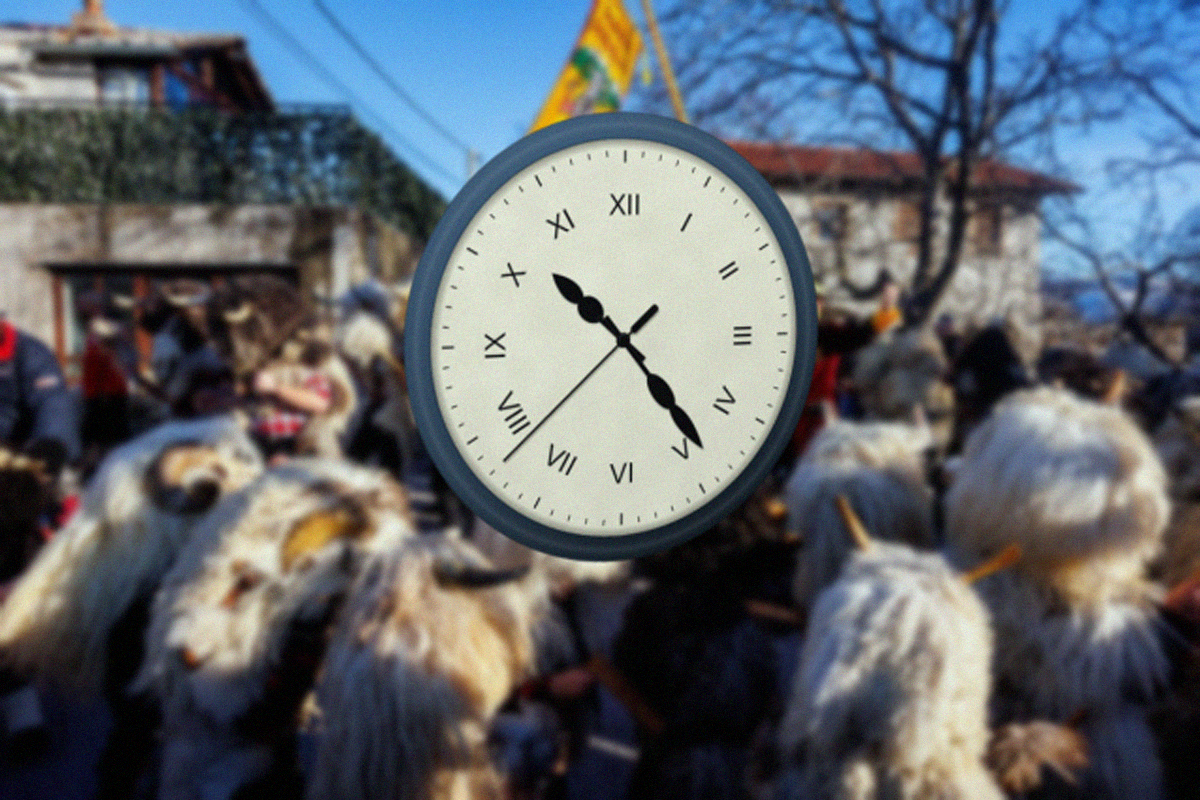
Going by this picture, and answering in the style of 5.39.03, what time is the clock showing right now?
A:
10.23.38
